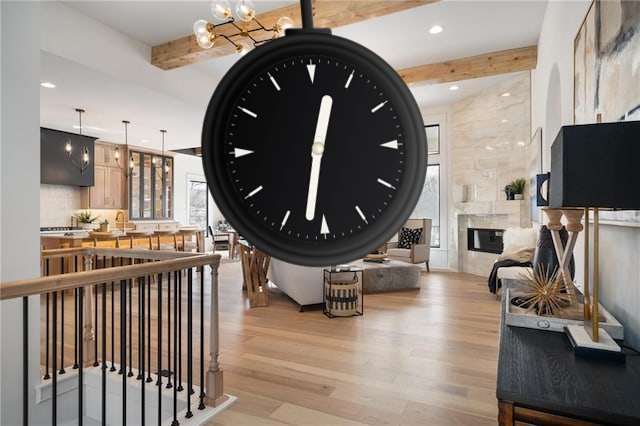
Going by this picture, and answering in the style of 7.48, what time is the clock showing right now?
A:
12.32
